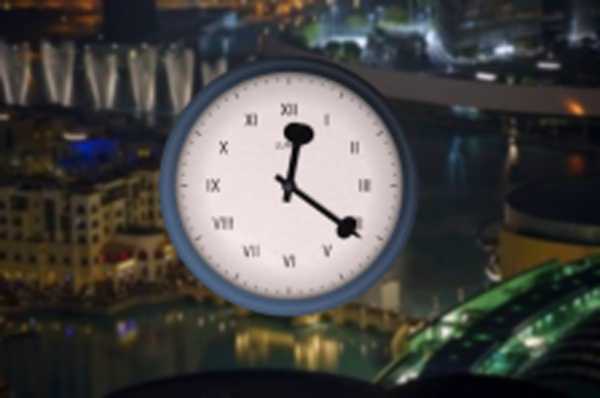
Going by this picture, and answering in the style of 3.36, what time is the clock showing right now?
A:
12.21
